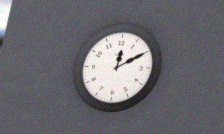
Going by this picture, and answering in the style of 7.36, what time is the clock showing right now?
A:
12.10
